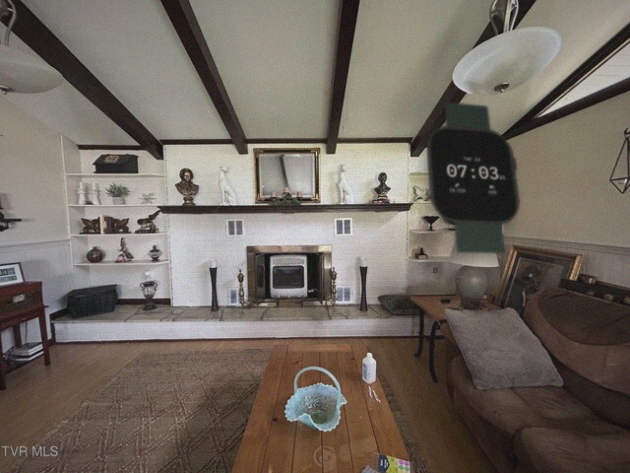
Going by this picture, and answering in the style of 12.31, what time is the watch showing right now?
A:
7.03
